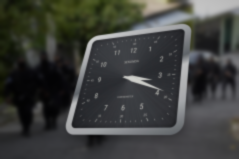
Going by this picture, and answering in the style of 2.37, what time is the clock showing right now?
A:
3.19
